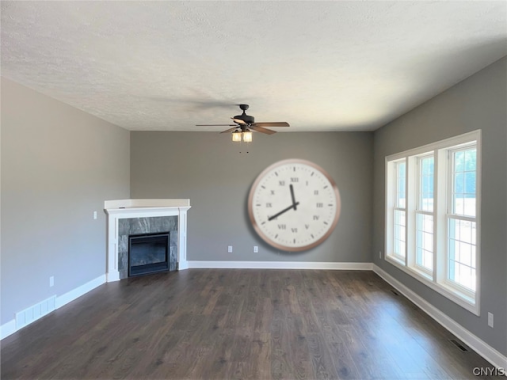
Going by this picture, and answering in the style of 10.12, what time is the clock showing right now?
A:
11.40
